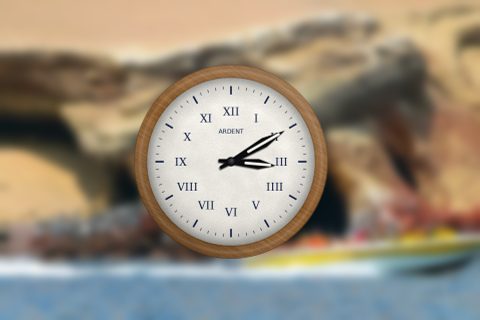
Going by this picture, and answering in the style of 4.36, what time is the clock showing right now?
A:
3.10
